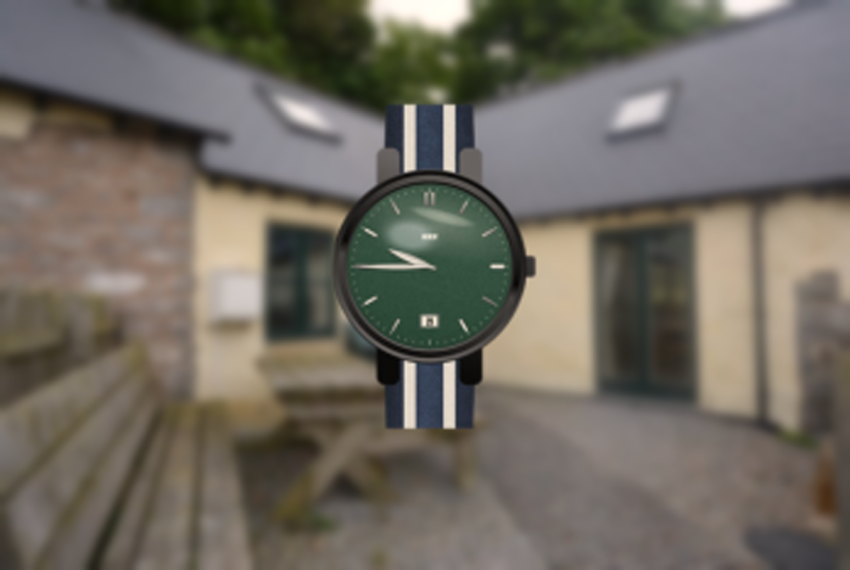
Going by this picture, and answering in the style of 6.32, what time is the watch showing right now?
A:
9.45
